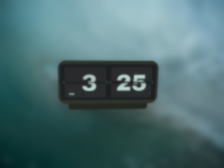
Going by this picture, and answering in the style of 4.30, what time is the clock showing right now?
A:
3.25
